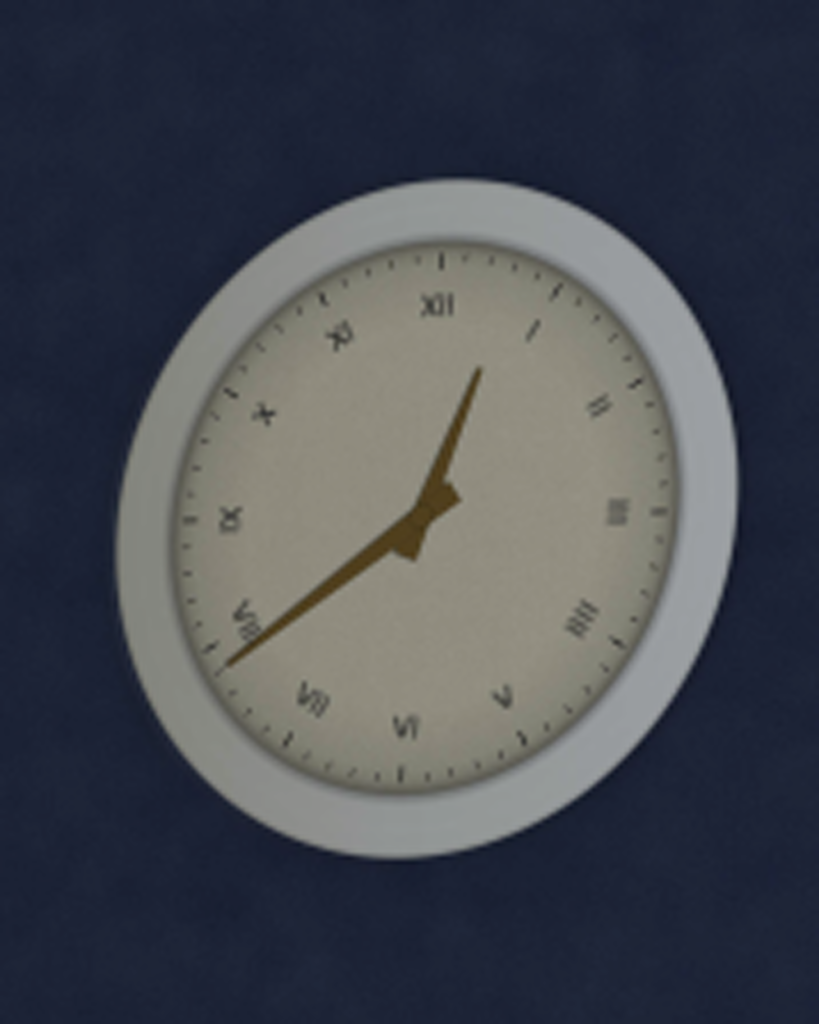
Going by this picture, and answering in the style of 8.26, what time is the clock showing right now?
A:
12.39
